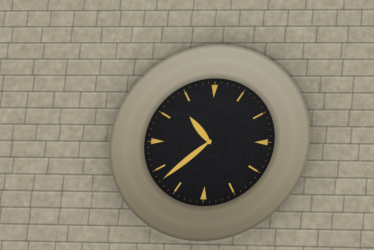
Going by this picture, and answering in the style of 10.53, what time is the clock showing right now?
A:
10.38
